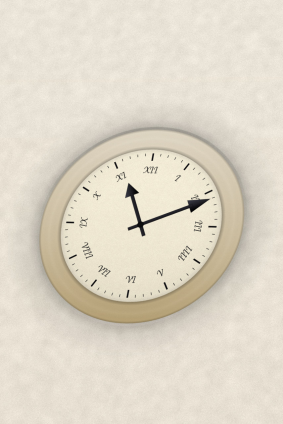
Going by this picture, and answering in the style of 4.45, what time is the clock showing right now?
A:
11.11
